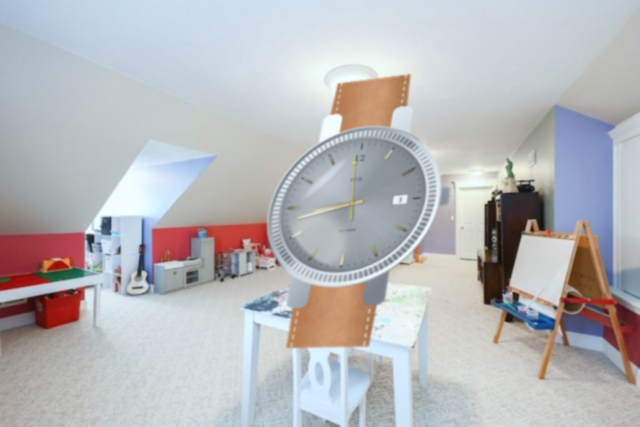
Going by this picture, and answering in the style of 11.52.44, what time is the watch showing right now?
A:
8.42.59
